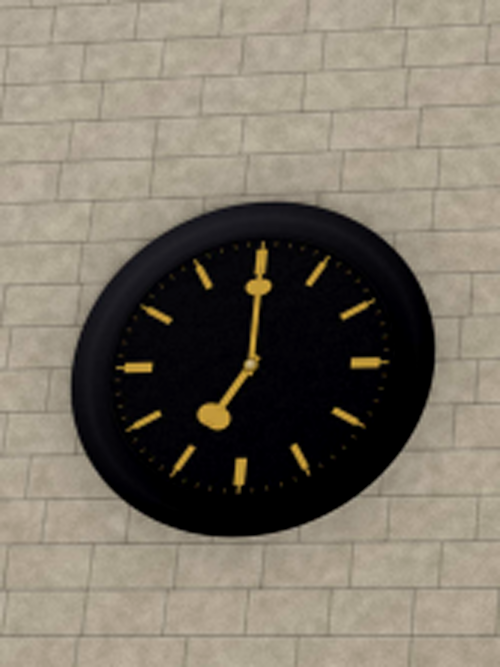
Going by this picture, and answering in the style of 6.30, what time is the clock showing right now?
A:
7.00
